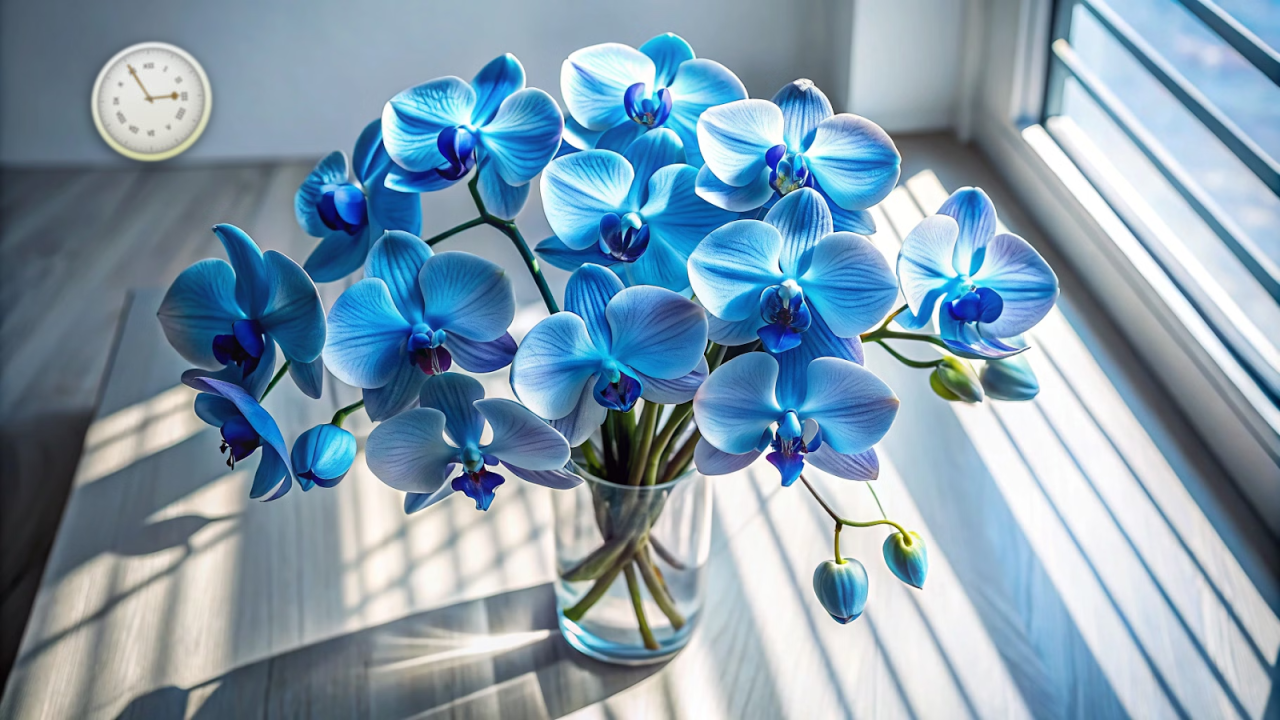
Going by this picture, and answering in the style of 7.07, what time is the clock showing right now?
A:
2.55
